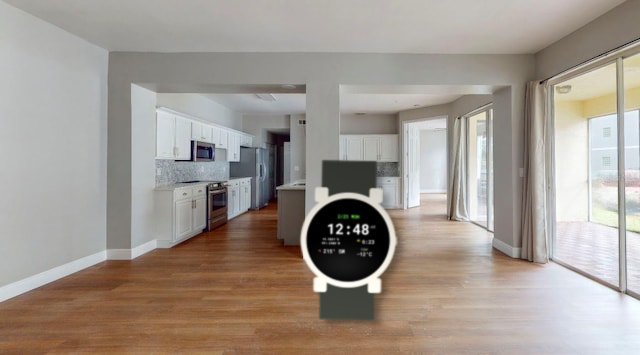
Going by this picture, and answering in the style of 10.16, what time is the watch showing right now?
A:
12.48
